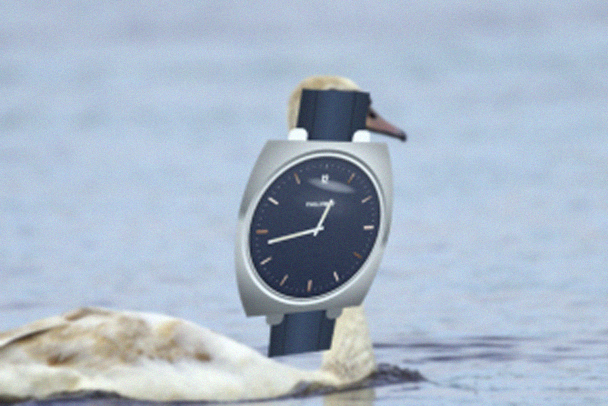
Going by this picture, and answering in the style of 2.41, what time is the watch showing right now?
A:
12.43
